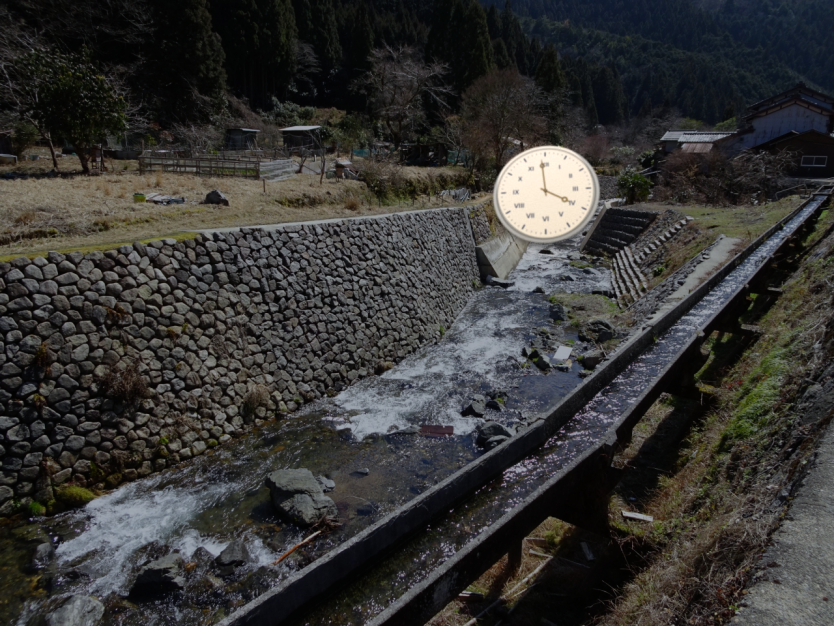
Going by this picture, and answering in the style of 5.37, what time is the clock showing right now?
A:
3.59
